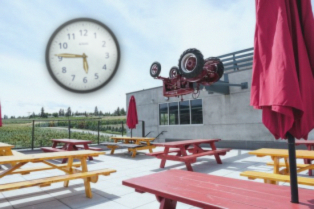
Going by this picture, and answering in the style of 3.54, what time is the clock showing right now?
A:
5.46
